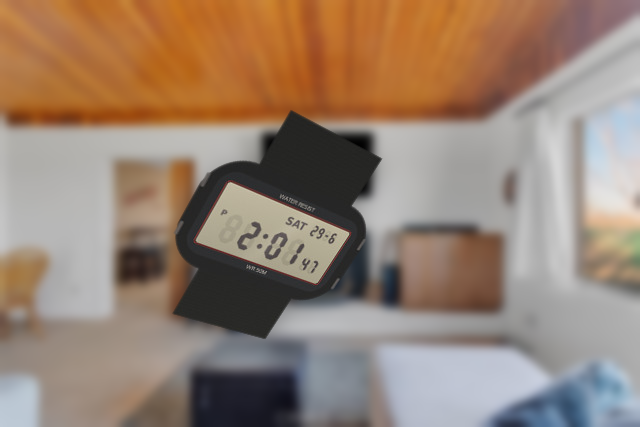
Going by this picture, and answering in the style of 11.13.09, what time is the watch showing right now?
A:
2.01.47
